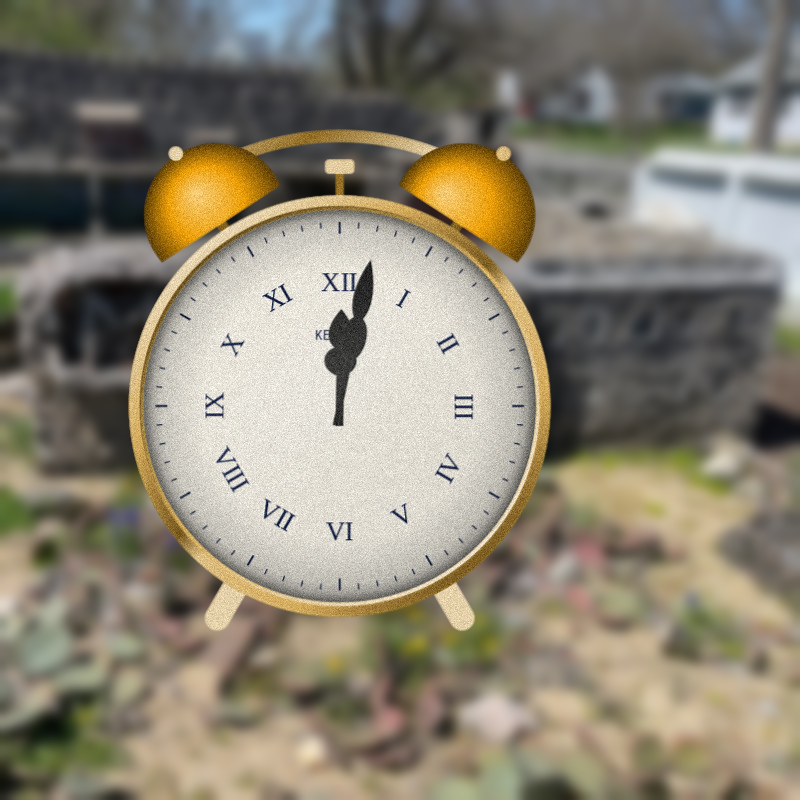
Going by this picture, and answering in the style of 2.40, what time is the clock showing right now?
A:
12.02
